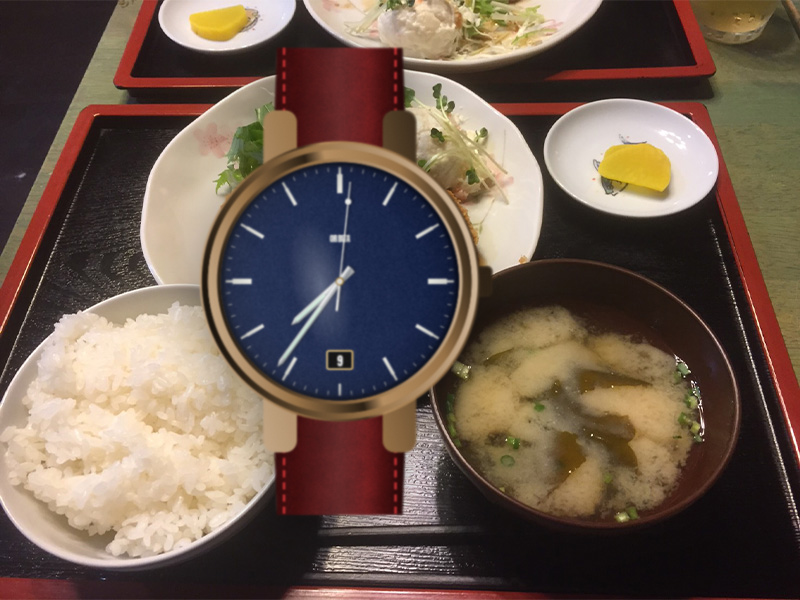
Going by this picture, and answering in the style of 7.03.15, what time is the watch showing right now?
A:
7.36.01
